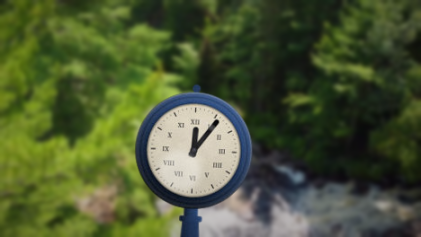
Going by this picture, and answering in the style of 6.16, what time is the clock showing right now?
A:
12.06
